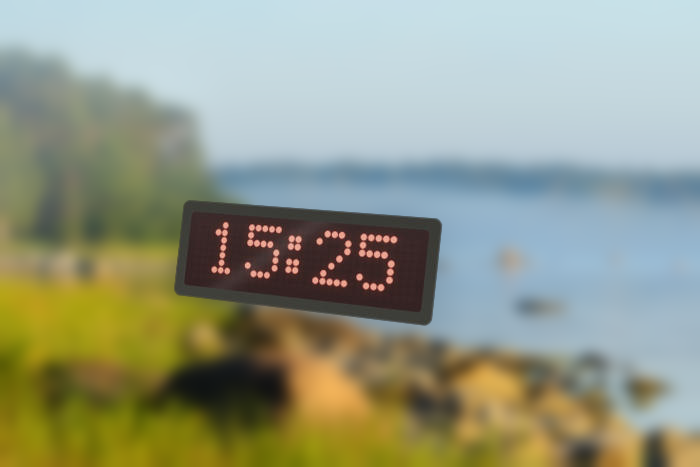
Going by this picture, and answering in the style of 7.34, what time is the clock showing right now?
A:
15.25
